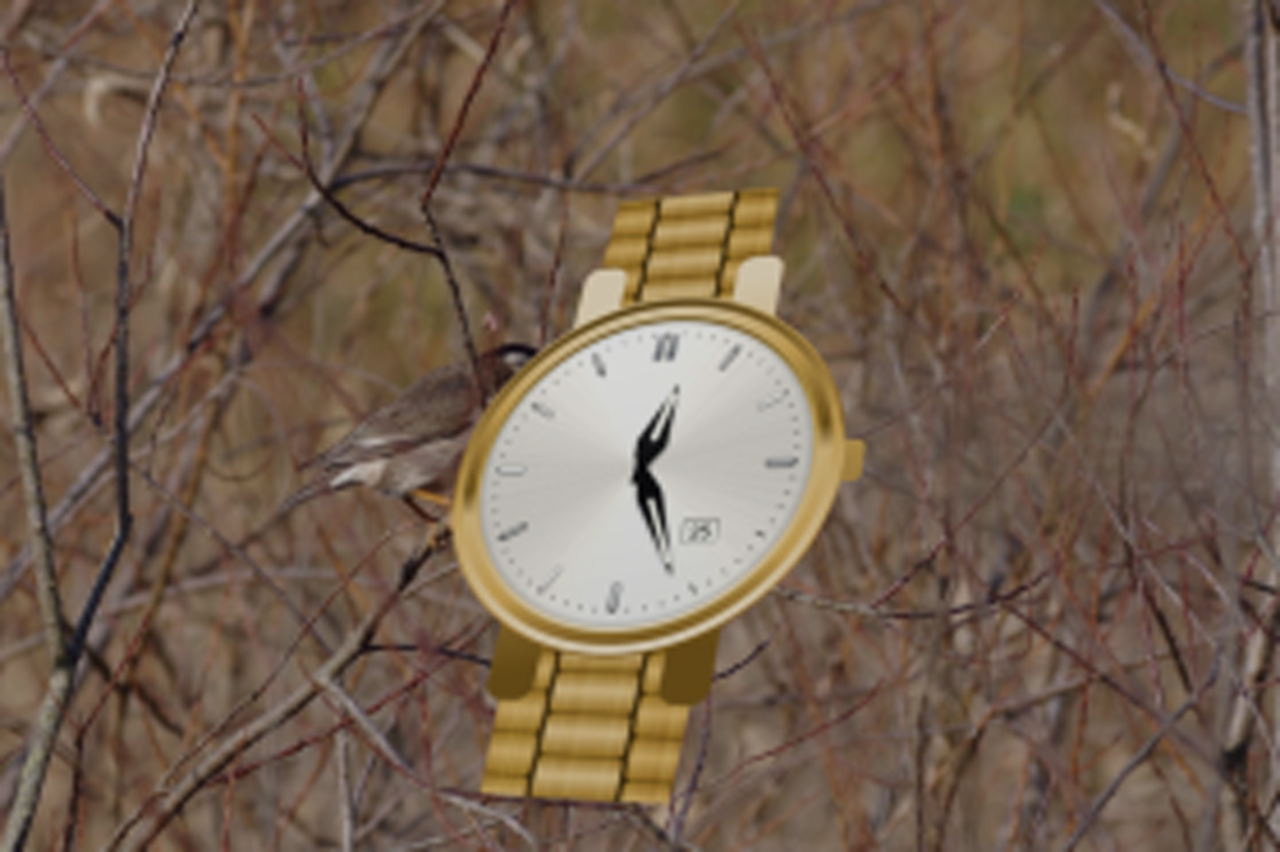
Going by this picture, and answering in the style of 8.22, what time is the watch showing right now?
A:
12.26
